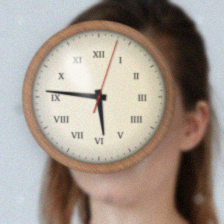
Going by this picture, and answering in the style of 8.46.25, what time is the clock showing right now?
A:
5.46.03
